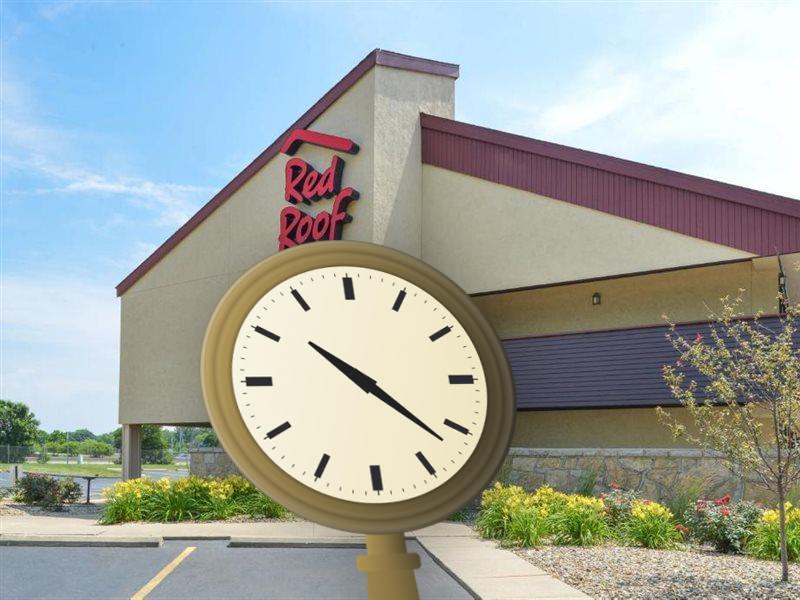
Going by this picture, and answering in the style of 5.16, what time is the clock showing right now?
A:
10.22
